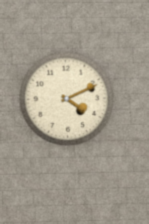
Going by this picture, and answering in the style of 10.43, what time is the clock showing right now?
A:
4.11
